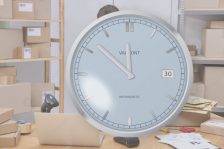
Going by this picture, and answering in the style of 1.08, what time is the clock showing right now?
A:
11.52
